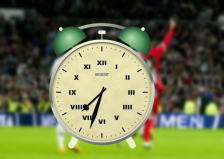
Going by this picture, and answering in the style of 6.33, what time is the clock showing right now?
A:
7.33
